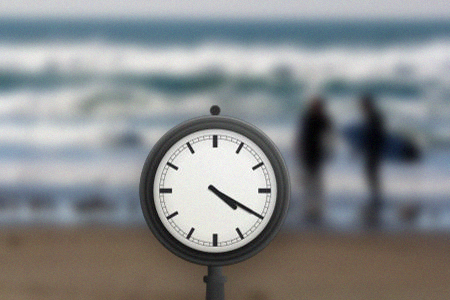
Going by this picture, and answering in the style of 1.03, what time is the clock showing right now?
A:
4.20
